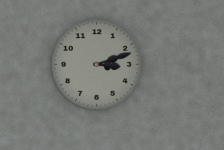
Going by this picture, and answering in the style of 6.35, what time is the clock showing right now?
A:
3.12
